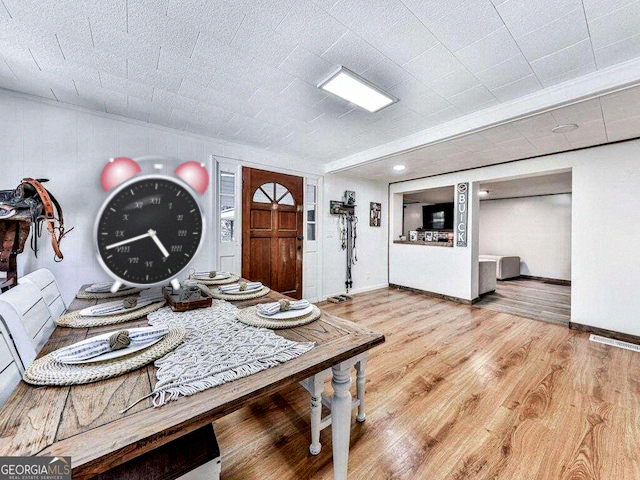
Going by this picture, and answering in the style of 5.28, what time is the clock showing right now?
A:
4.42
